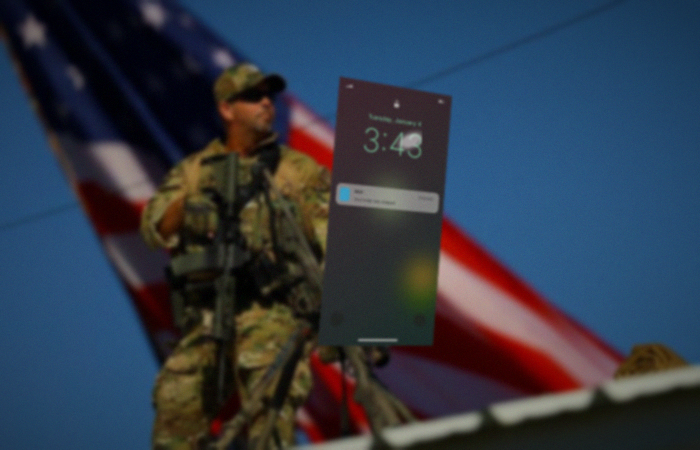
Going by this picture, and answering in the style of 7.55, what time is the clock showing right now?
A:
3.43
